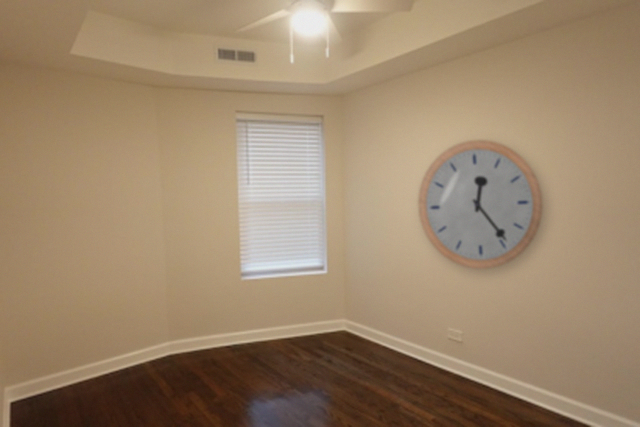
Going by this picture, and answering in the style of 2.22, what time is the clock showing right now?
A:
12.24
